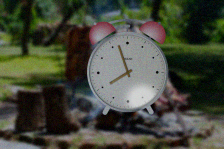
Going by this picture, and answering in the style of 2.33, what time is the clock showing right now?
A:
7.57
